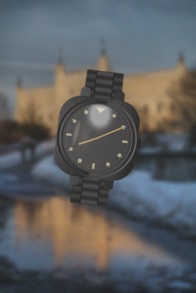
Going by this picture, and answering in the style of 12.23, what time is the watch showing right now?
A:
8.10
